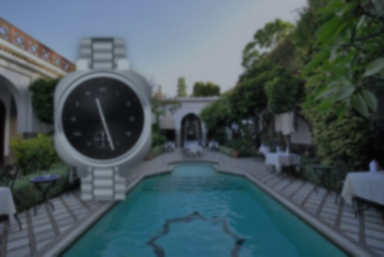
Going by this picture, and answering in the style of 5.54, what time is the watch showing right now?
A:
11.27
